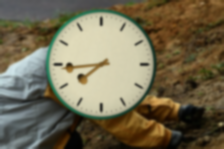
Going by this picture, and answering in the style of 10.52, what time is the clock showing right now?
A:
7.44
